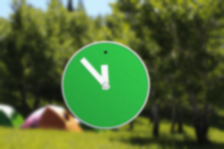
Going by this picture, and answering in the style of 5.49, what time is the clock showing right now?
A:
11.53
